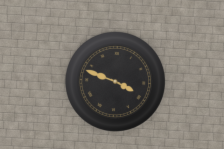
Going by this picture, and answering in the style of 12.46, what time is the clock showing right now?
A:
3.48
